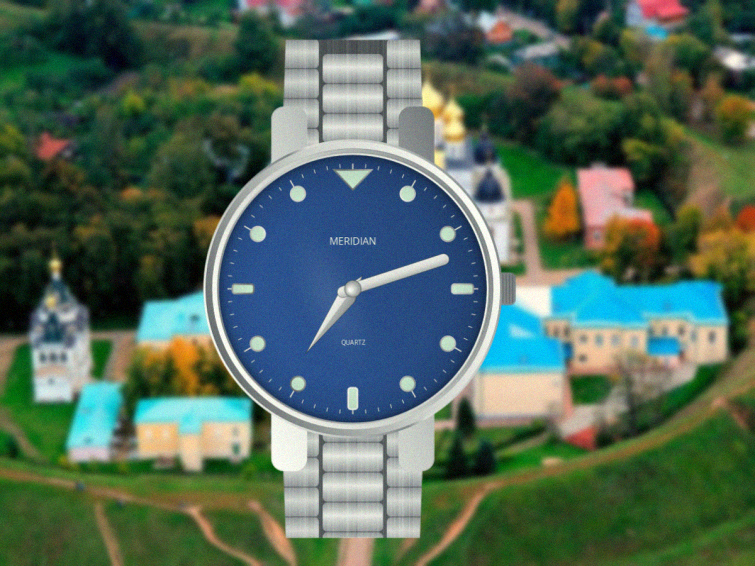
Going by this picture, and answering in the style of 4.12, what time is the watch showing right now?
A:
7.12
